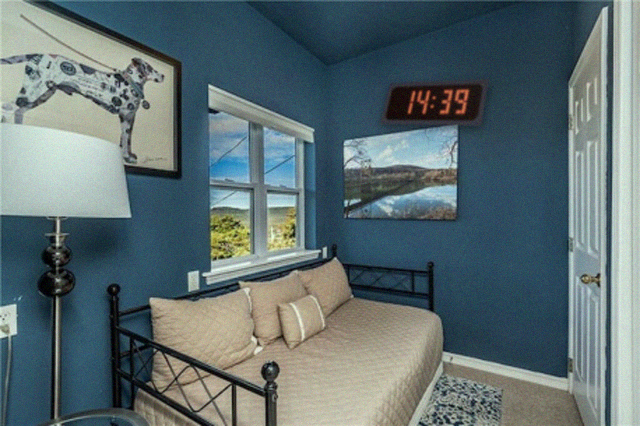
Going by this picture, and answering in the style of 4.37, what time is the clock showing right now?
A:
14.39
